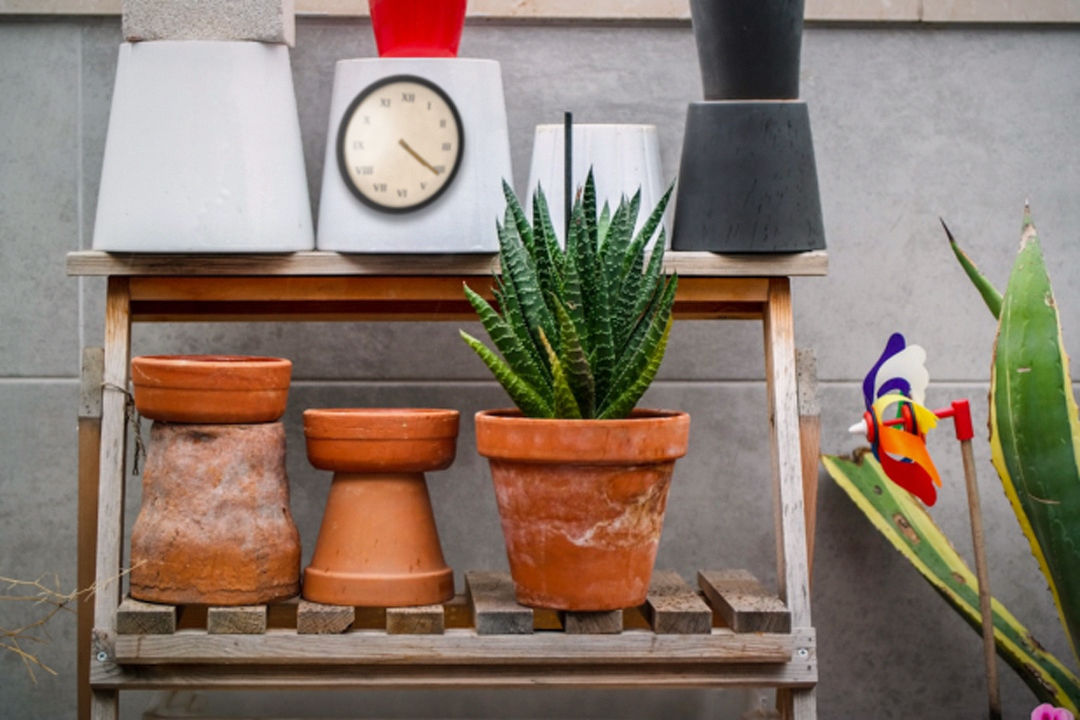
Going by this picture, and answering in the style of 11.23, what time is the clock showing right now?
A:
4.21
